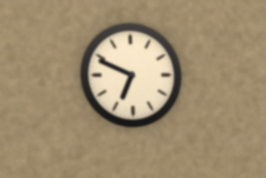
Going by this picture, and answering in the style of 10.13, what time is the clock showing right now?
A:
6.49
